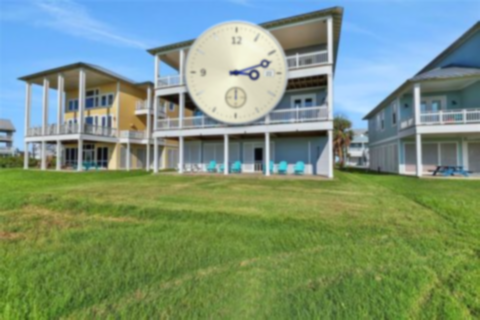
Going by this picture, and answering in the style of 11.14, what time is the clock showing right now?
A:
3.12
